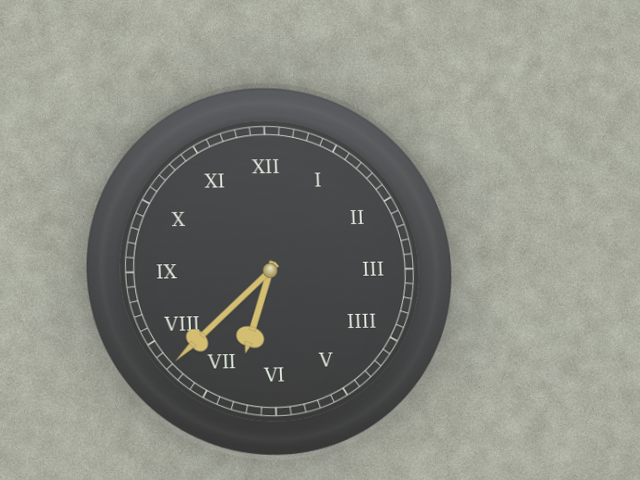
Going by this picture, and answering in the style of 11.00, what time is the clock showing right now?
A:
6.38
